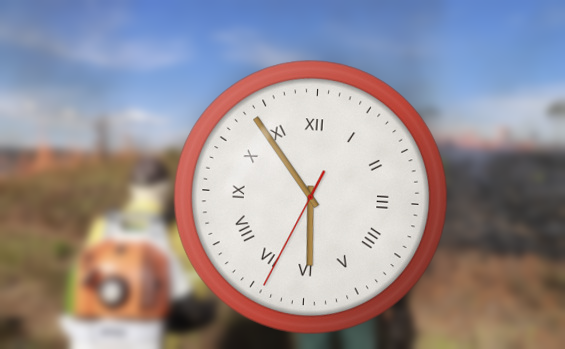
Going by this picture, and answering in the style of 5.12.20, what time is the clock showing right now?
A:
5.53.34
